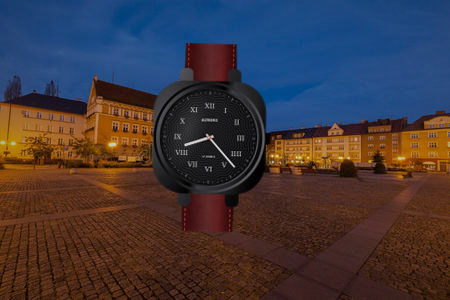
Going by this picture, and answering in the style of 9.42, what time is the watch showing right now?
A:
8.23
